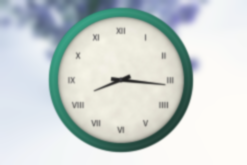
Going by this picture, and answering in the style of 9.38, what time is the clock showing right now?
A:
8.16
